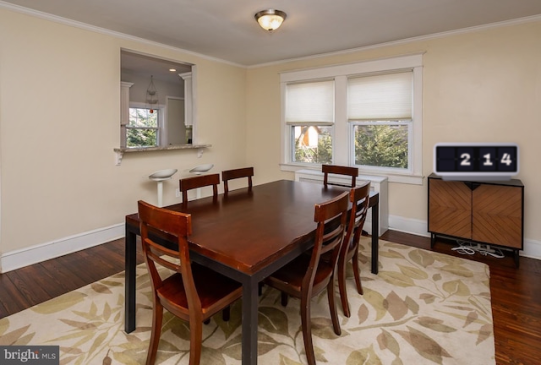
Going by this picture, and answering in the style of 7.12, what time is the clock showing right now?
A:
2.14
